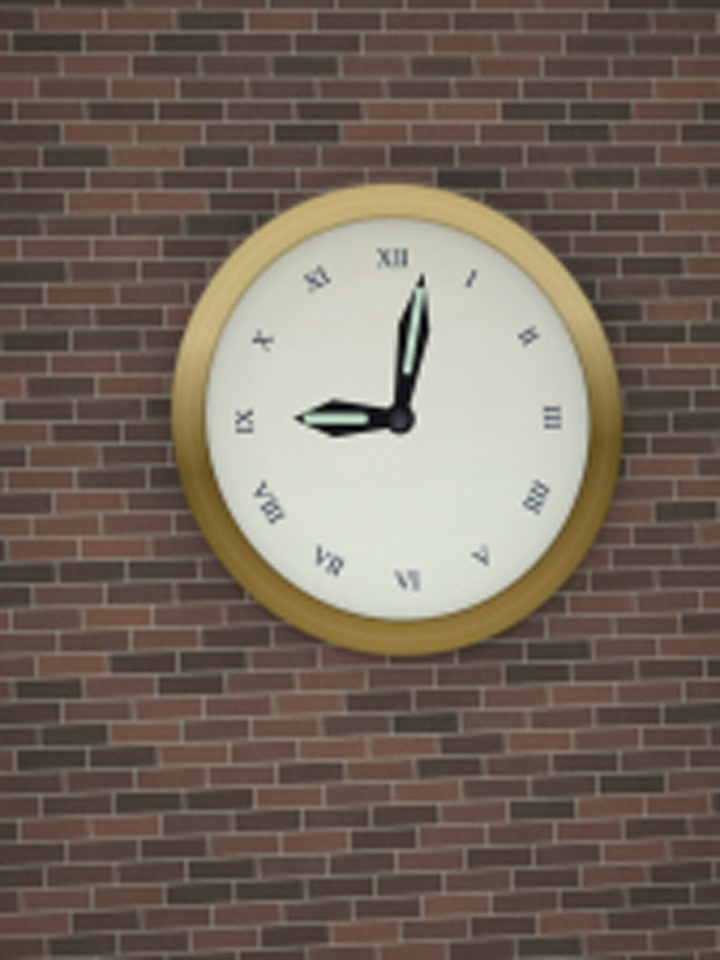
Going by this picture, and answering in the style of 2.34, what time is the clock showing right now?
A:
9.02
